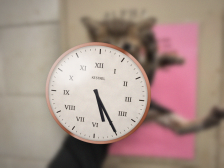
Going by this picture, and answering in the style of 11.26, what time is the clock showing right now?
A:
5.25
